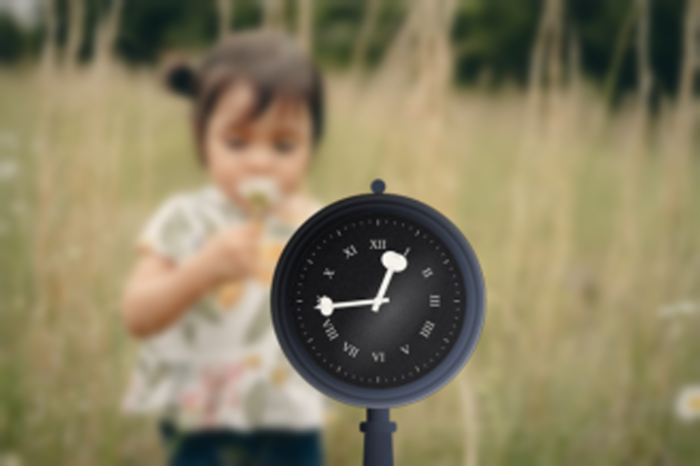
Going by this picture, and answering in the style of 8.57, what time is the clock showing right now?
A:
12.44
